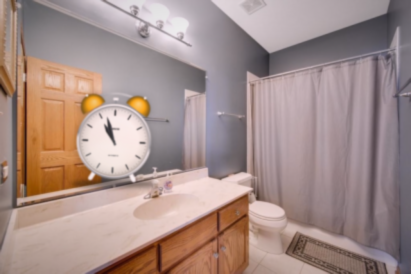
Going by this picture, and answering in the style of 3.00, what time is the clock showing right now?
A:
10.57
